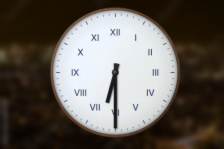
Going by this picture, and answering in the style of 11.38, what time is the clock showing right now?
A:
6.30
